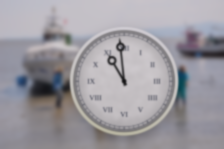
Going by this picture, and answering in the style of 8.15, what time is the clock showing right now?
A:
10.59
